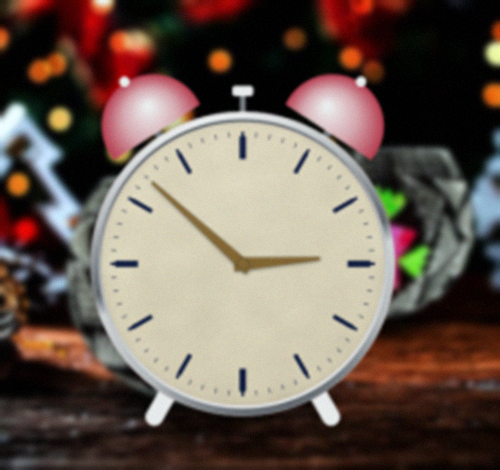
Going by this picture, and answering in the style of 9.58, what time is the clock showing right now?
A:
2.52
